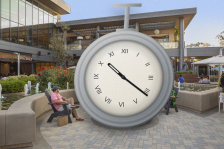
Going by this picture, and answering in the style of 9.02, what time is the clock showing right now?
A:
10.21
